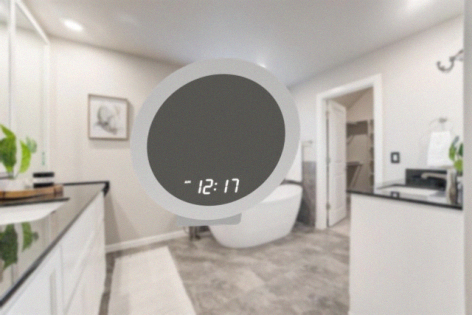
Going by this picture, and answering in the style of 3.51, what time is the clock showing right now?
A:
12.17
